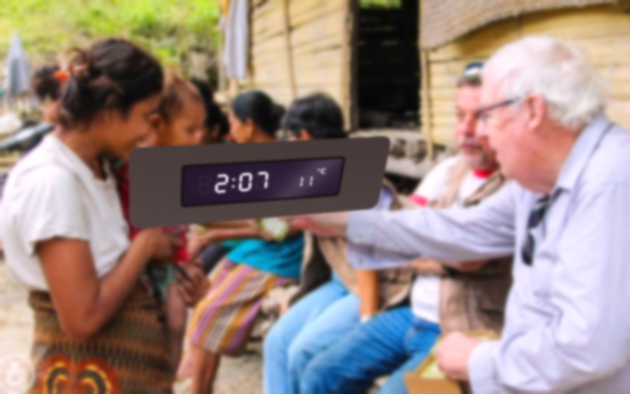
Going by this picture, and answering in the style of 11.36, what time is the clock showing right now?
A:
2.07
